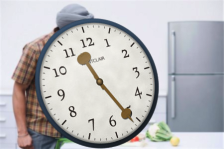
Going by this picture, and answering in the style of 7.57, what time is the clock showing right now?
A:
11.26
